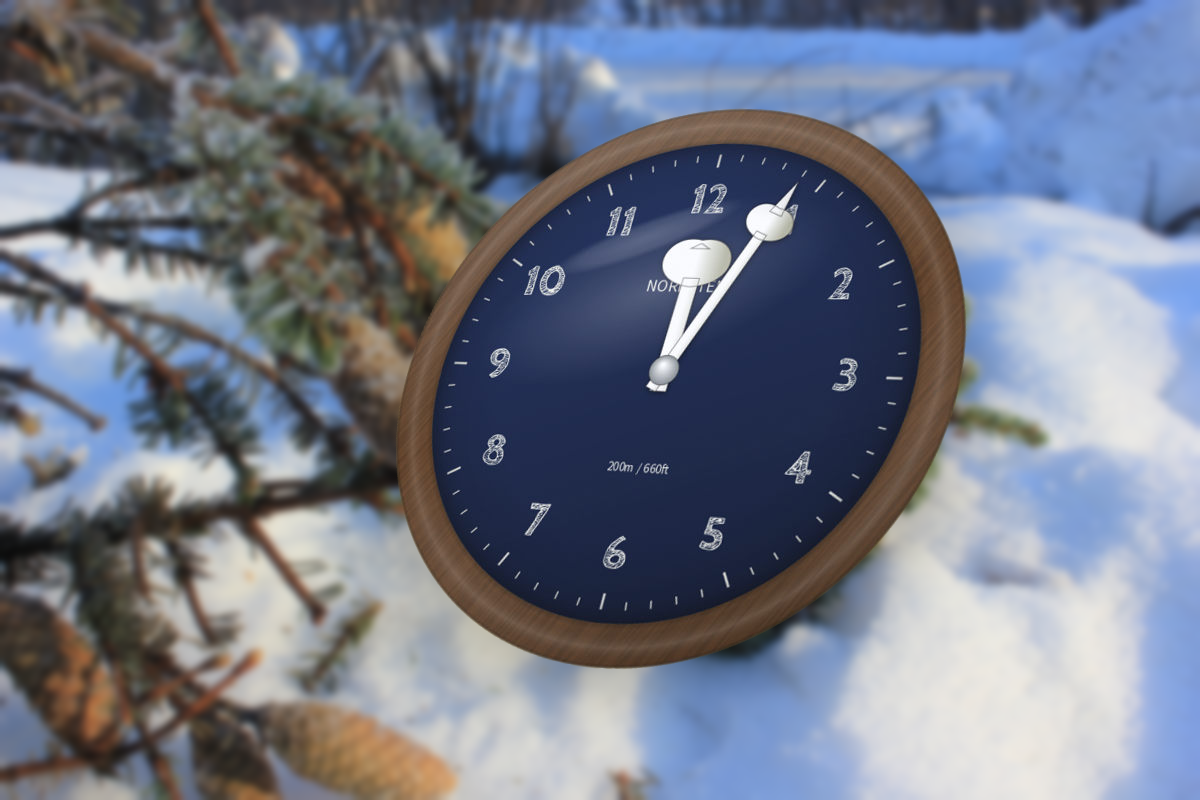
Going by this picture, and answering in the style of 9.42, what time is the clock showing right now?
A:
12.04
